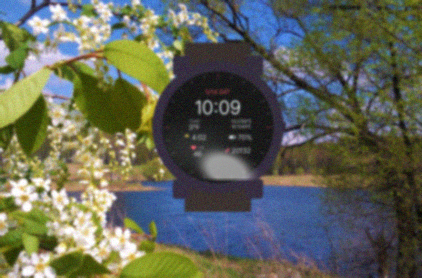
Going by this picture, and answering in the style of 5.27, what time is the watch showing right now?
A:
10.09
